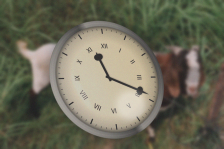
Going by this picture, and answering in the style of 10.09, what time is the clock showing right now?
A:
11.19
